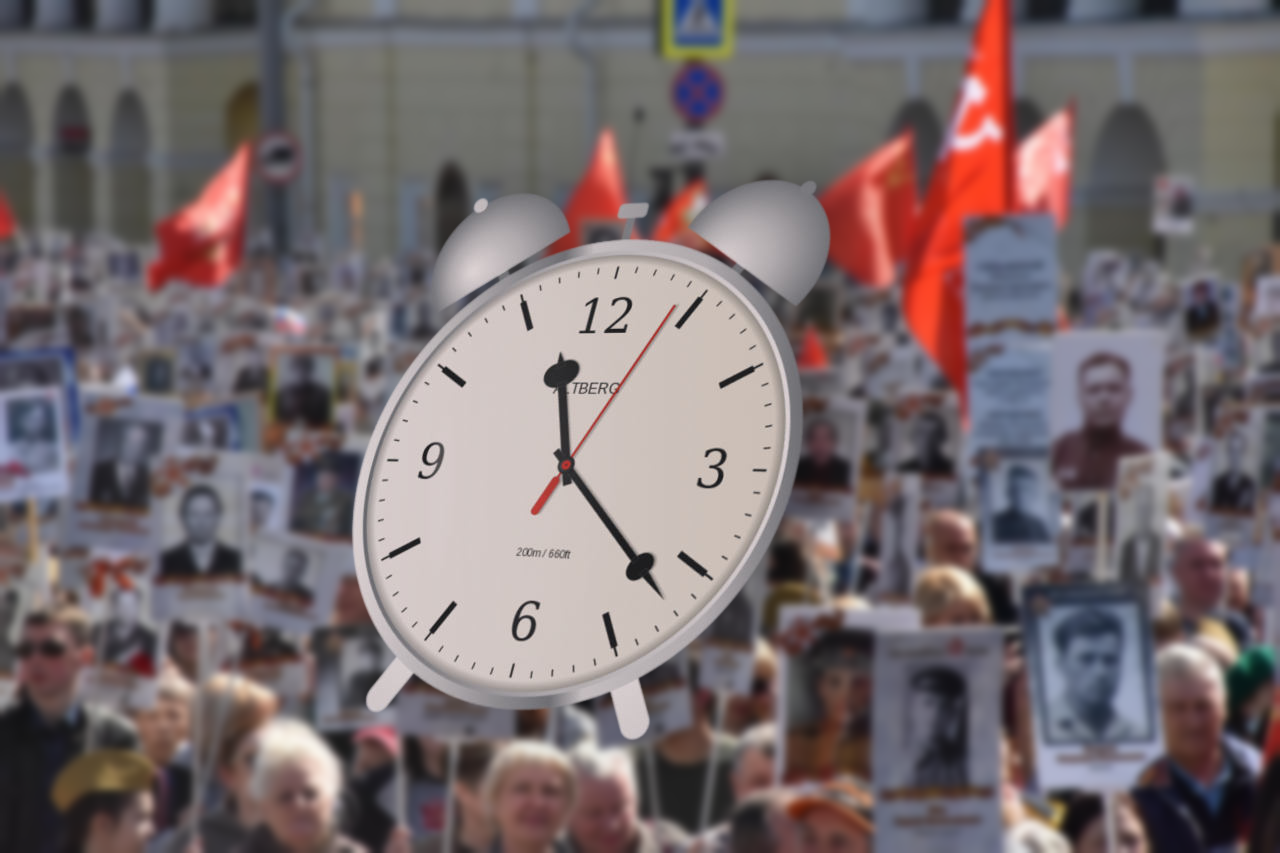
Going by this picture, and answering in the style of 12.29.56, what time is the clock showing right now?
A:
11.22.04
